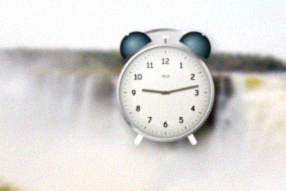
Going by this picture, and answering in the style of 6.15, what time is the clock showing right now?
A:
9.13
